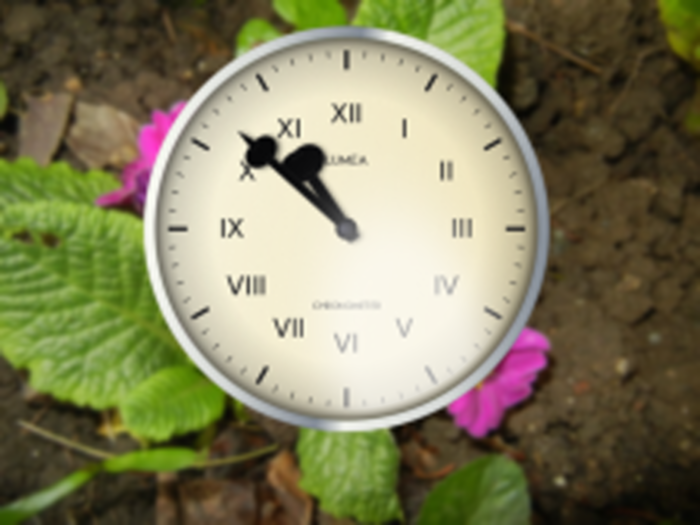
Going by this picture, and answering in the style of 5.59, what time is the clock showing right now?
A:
10.52
